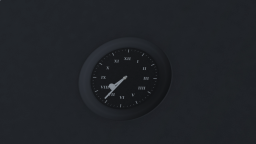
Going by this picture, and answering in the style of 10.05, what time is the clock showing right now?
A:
7.36
